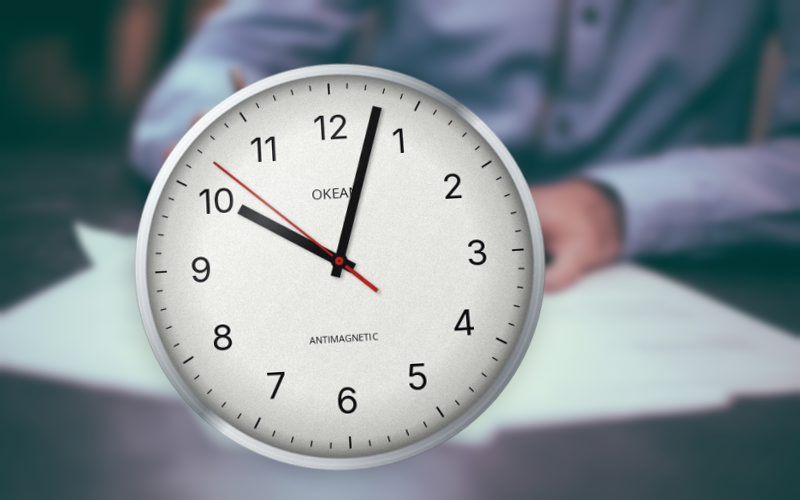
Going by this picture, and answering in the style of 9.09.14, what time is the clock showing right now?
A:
10.02.52
